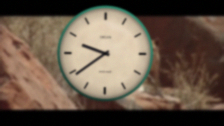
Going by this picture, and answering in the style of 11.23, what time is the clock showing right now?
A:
9.39
